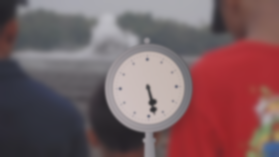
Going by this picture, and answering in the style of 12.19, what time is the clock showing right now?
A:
5.28
